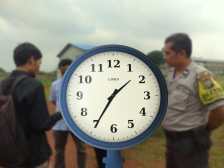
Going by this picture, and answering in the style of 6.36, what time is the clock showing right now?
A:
1.35
